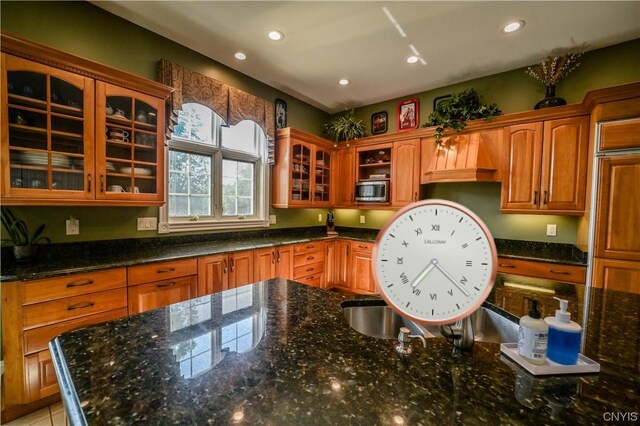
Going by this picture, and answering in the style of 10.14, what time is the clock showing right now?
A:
7.22
